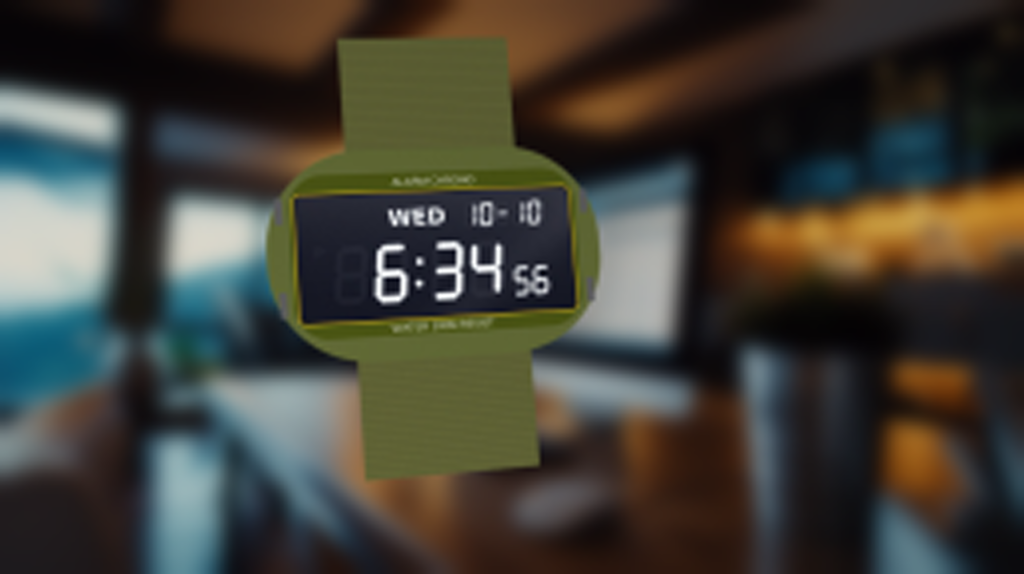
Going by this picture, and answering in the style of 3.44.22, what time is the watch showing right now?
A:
6.34.56
